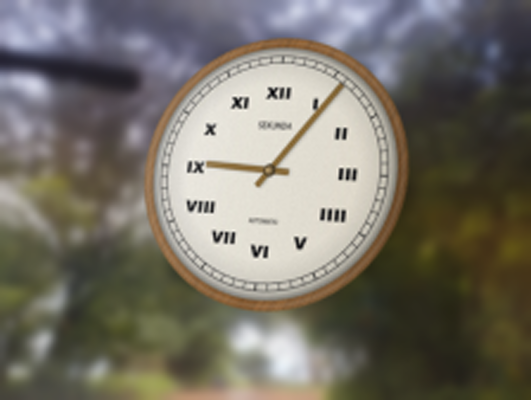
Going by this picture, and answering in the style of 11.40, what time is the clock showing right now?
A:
9.06
